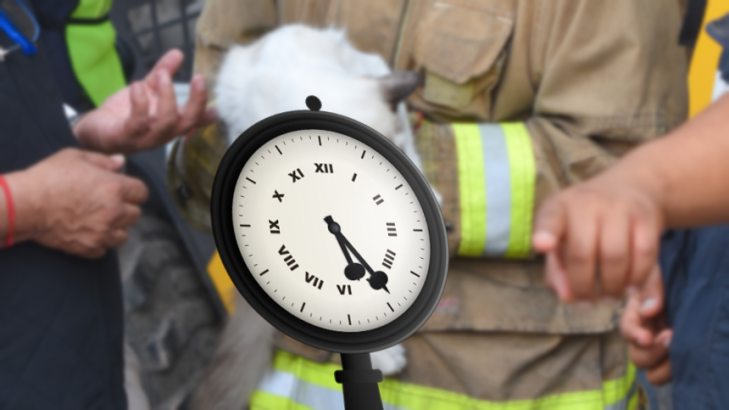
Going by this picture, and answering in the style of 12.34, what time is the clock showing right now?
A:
5.24
